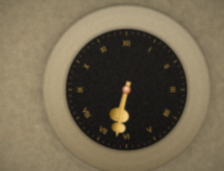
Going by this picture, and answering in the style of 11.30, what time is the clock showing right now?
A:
6.32
